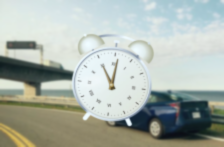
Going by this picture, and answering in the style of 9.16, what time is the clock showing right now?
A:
11.01
